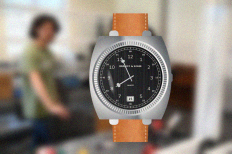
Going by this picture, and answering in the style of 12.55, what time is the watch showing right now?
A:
7.56
